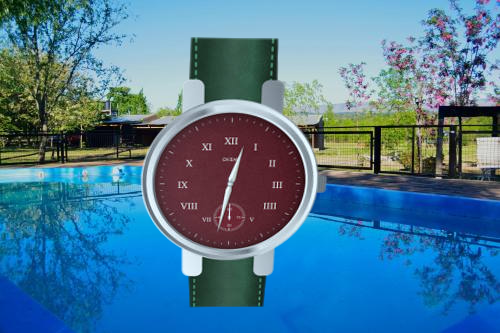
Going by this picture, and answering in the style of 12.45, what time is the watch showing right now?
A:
12.32
